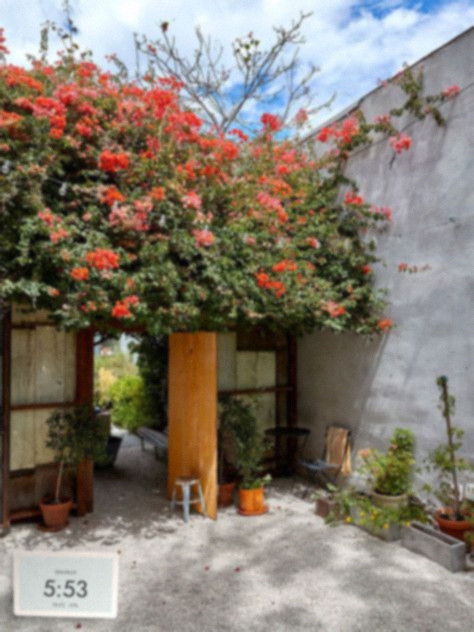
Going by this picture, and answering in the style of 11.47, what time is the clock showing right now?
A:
5.53
